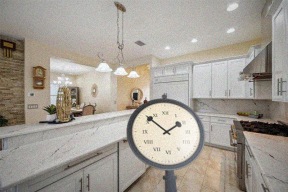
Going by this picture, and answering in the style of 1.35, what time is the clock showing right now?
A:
1.52
